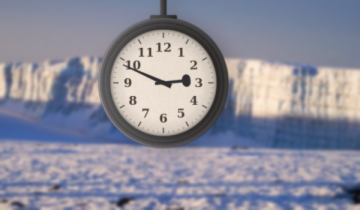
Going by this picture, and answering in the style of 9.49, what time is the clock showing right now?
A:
2.49
